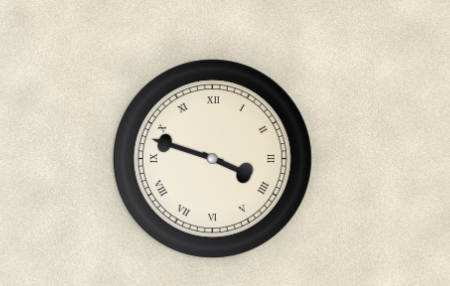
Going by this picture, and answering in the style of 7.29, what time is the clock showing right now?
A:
3.48
